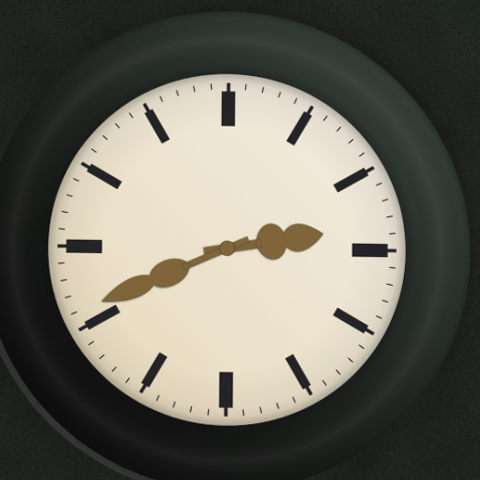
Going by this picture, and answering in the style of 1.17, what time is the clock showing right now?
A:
2.41
